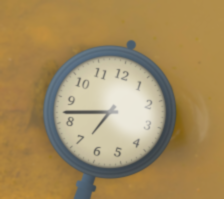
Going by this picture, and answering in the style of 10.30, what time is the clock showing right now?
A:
6.42
